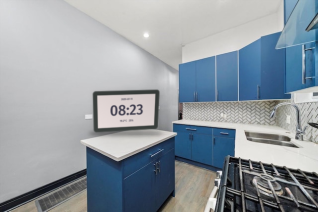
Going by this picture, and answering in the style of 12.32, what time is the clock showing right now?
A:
8.23
